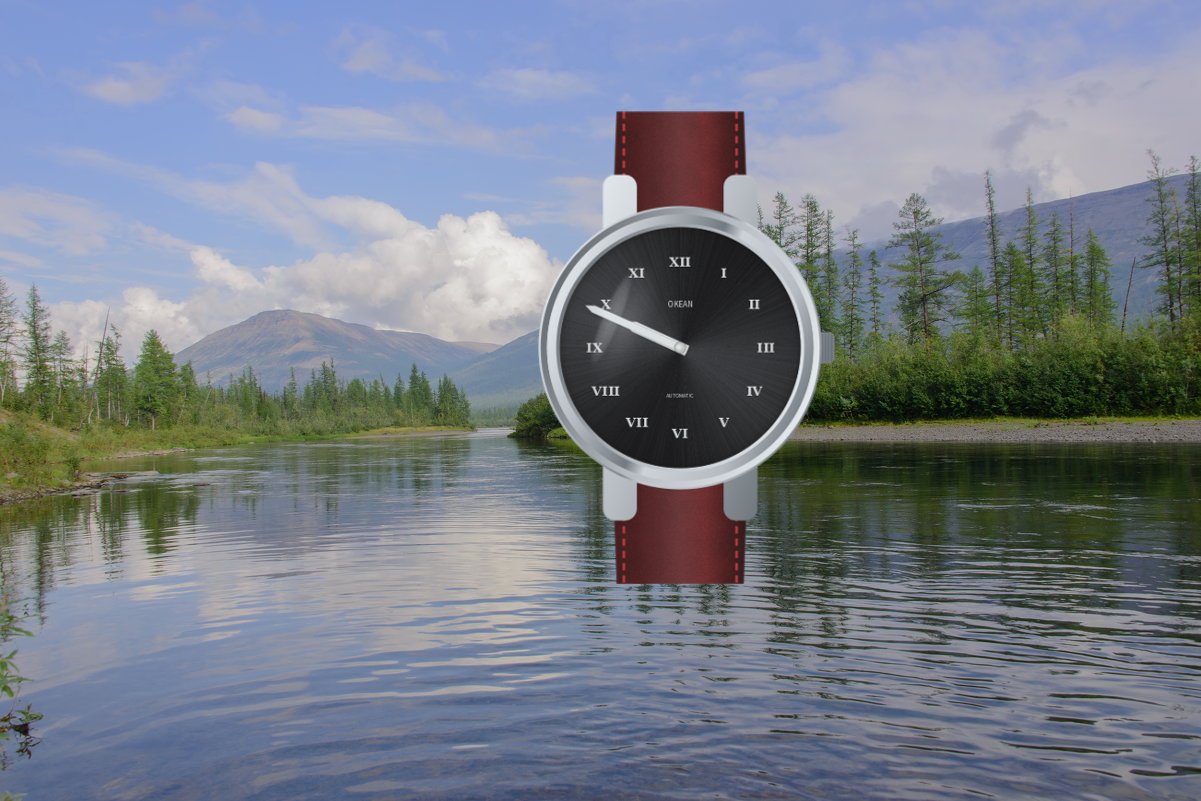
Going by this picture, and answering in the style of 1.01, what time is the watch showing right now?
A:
9.49
